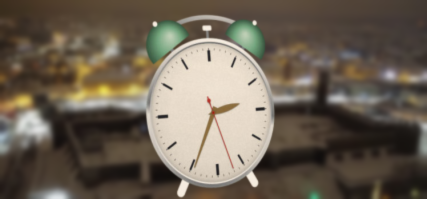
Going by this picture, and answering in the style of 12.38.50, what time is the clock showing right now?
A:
2.34.27
